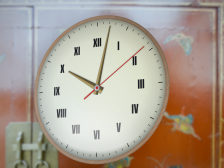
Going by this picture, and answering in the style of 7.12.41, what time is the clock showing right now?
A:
10.02.09
